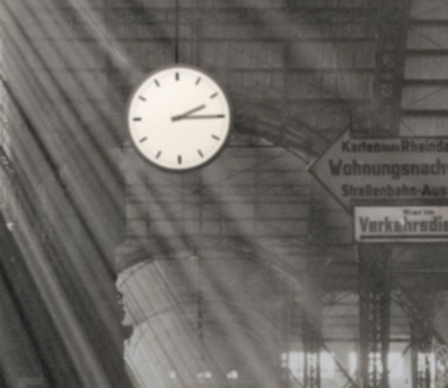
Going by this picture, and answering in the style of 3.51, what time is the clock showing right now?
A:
2.15
